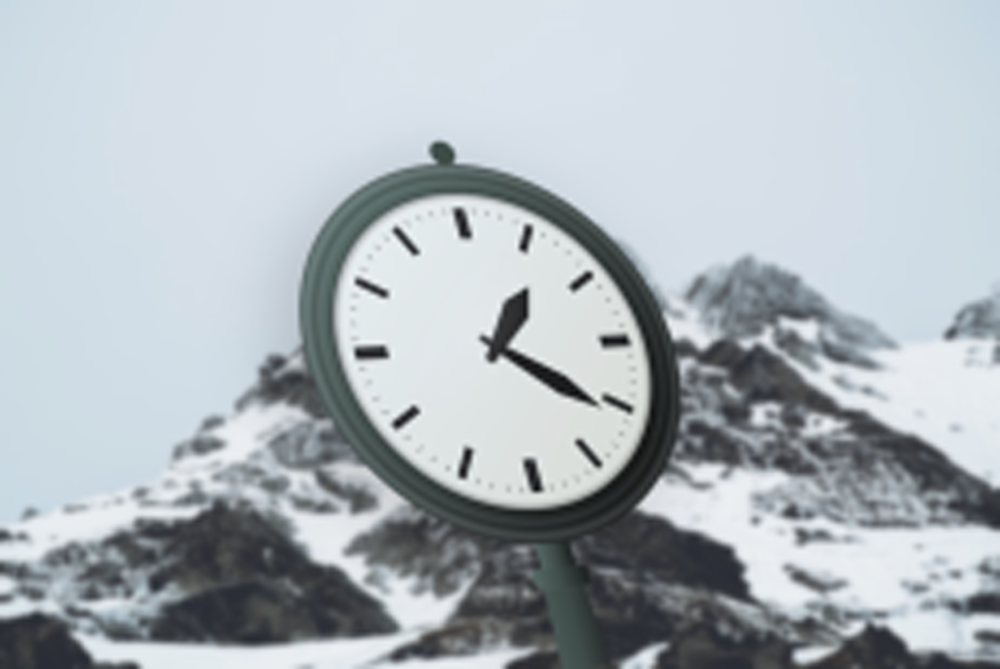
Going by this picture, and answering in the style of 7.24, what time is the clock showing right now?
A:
1.21
